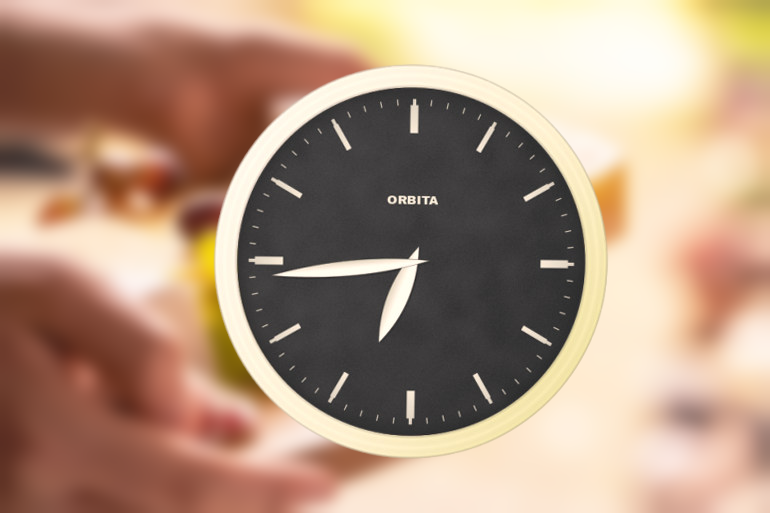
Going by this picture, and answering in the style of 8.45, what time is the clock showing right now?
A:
6.44
